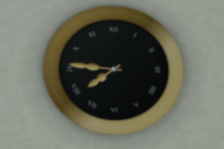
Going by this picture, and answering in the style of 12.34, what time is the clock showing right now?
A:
7.46
